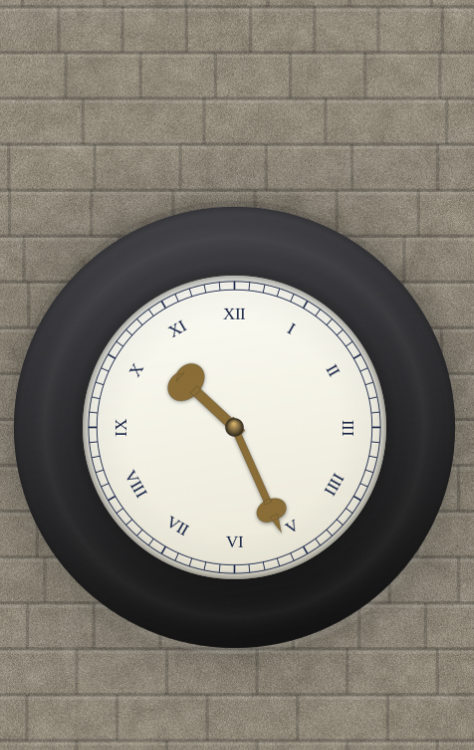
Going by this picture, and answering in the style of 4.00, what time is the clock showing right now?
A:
10.26
